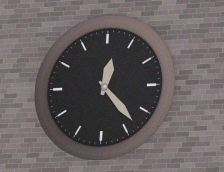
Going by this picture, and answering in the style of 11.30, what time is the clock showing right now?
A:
12.23
